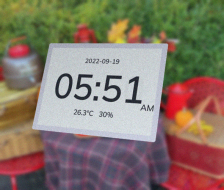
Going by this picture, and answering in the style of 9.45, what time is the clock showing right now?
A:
5.51
